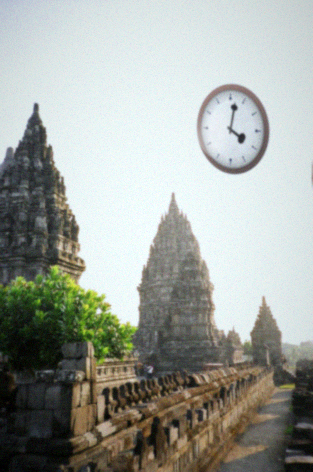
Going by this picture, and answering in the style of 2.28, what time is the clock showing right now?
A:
4.02
